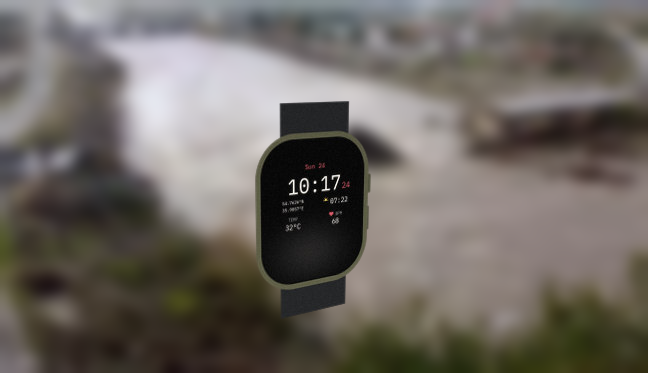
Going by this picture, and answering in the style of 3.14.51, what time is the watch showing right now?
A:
10.17.24
